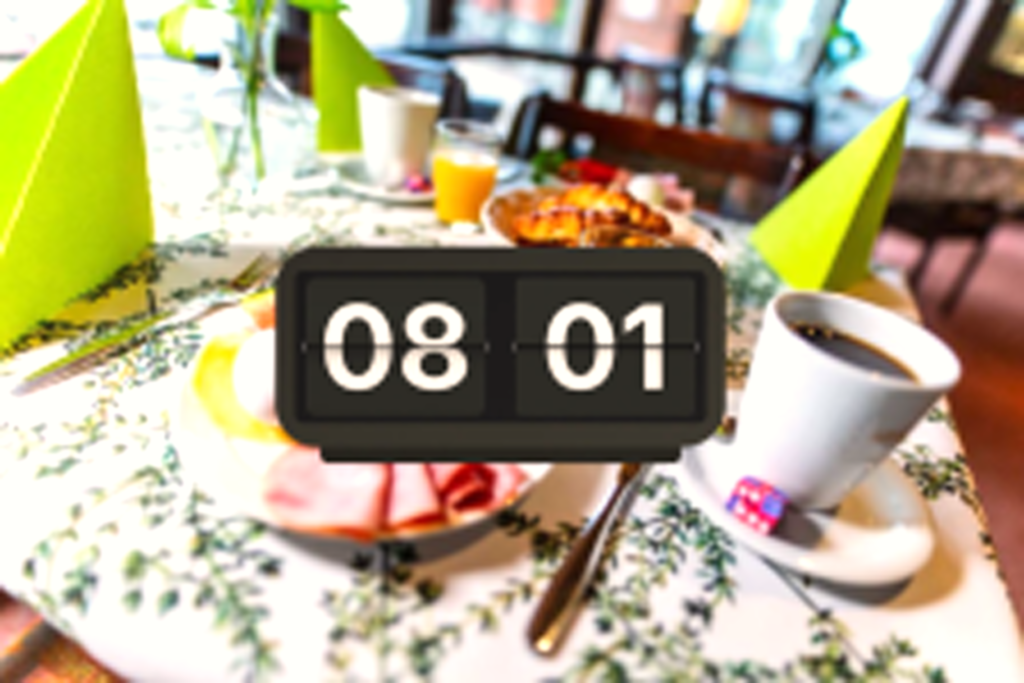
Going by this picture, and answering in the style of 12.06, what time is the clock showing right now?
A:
8.01
